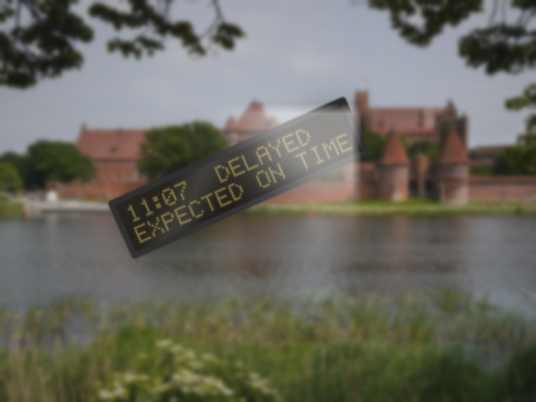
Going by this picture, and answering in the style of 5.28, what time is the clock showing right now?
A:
11.07
